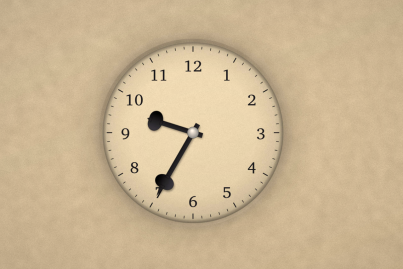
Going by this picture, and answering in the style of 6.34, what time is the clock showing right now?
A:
9.35
